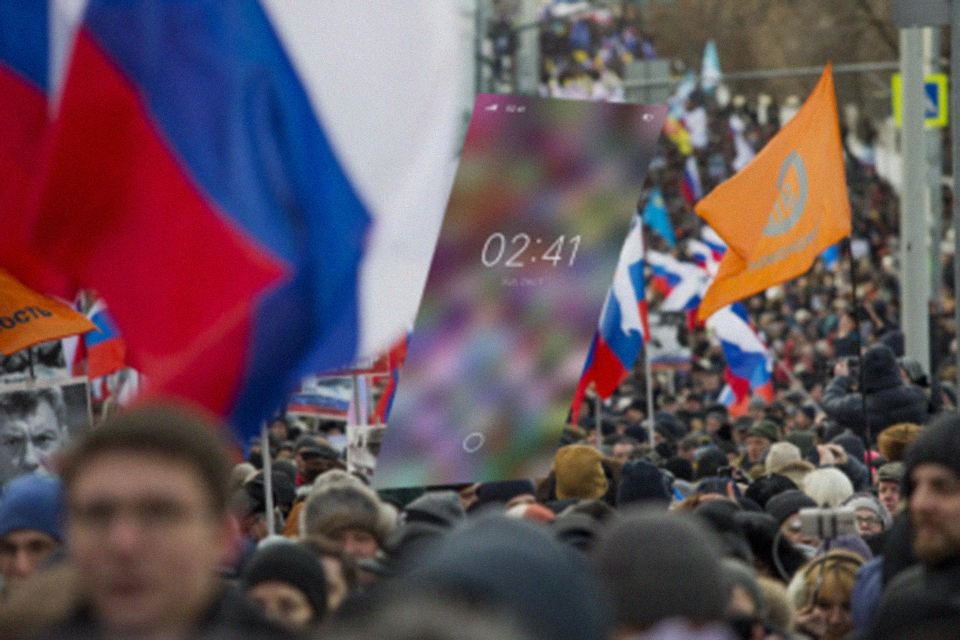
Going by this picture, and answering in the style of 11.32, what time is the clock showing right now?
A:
2.41
